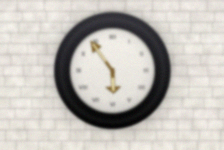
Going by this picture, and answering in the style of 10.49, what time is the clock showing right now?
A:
5.54
